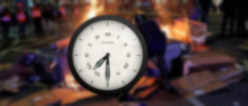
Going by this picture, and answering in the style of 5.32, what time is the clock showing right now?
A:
7.30
